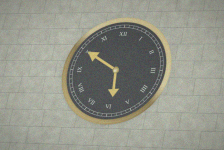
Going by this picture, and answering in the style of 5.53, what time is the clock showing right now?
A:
5.50
